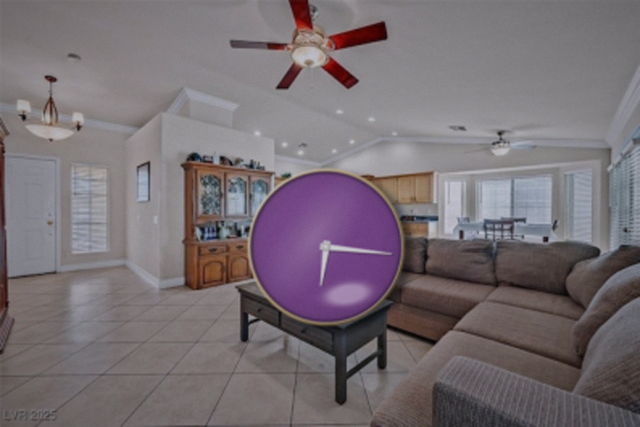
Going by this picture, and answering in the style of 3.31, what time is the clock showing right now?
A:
6.16
